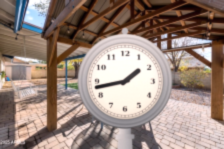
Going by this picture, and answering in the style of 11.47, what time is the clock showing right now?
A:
1.43
